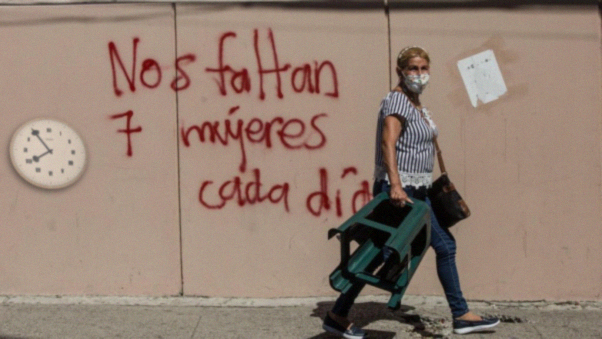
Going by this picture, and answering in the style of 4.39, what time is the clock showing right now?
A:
7.54
